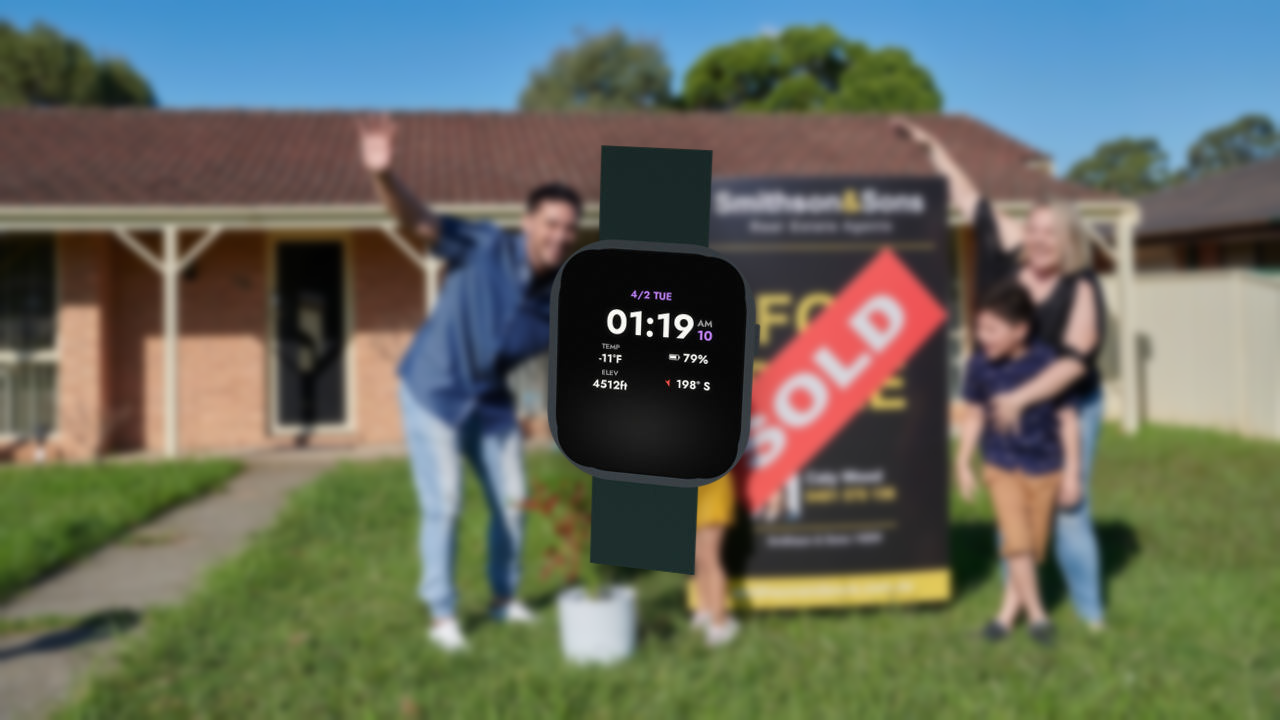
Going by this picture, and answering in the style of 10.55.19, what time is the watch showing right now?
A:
1.19.10
